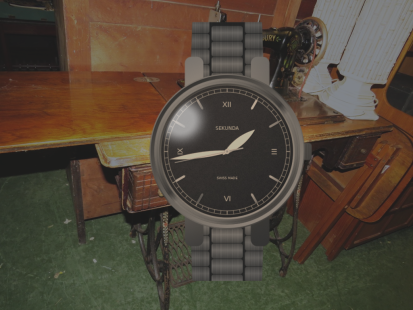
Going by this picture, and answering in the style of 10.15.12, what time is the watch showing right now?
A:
1.43.43
